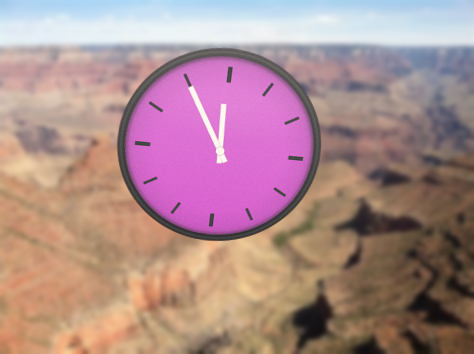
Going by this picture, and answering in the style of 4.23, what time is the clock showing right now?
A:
11.55
